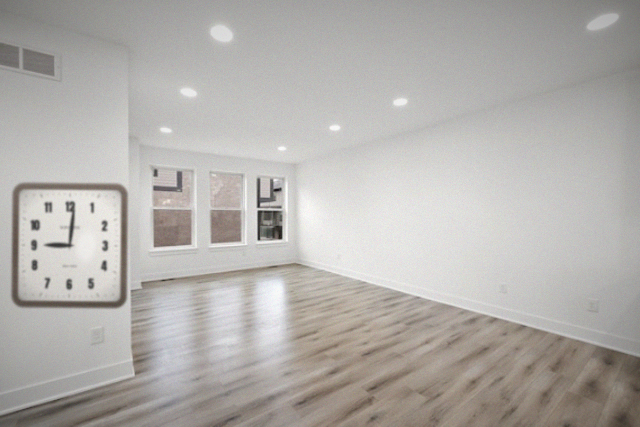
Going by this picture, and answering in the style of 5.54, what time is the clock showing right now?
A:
9.01
